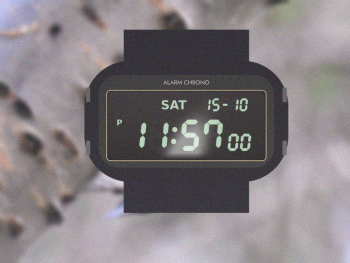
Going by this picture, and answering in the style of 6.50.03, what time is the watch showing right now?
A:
11.57.00
